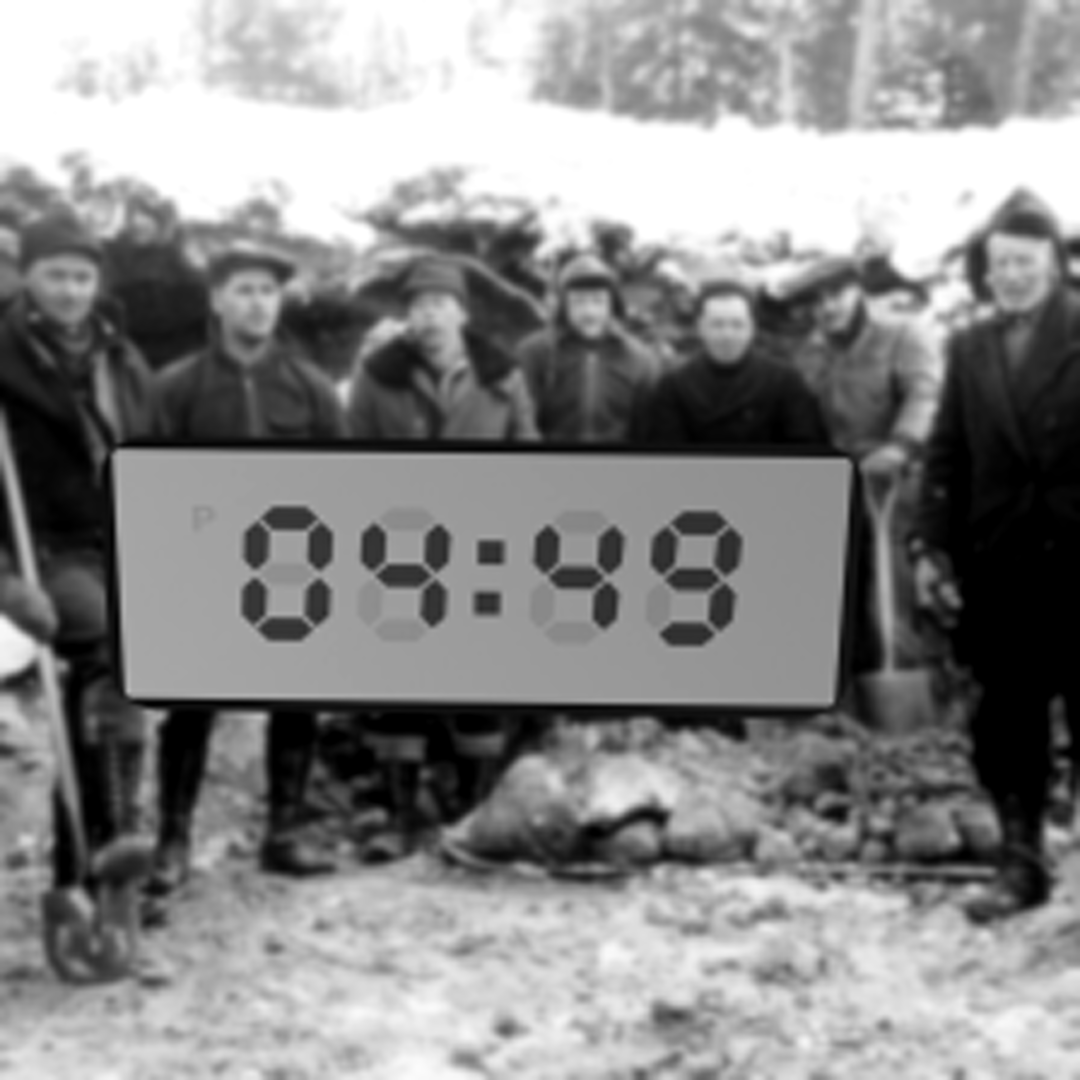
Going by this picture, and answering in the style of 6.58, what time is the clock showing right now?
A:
4.49
